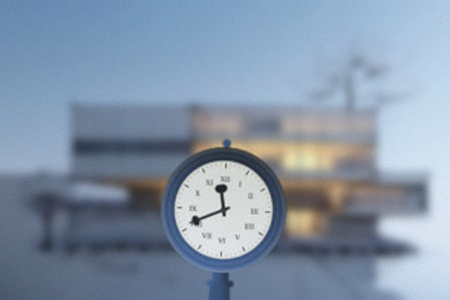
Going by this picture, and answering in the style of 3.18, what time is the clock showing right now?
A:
11.41
